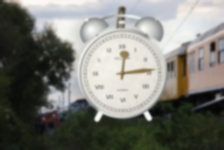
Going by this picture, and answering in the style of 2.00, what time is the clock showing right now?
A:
12.14
